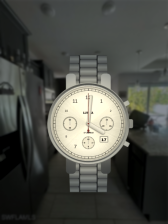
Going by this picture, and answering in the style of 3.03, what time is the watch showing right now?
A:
4.01
